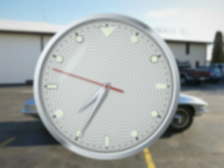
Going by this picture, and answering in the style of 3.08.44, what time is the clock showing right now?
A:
7.34.48
